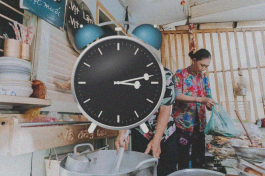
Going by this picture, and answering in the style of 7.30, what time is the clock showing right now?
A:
3.13
